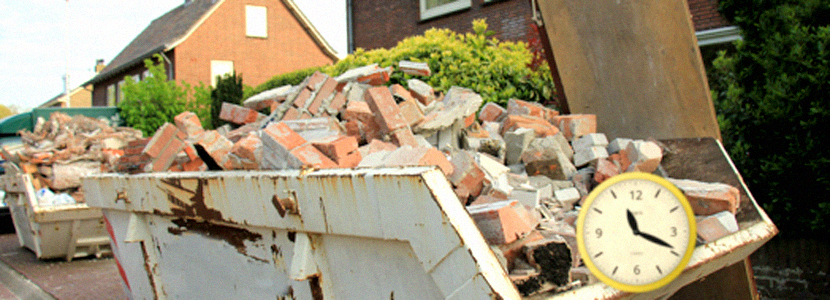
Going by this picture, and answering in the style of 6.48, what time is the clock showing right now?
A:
11.19
